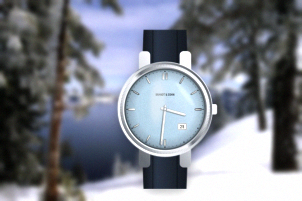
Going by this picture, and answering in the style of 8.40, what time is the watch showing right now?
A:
3.31
